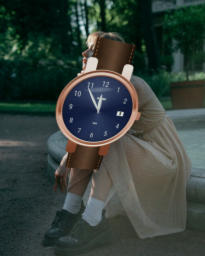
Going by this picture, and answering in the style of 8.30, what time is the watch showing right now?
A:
11.54
